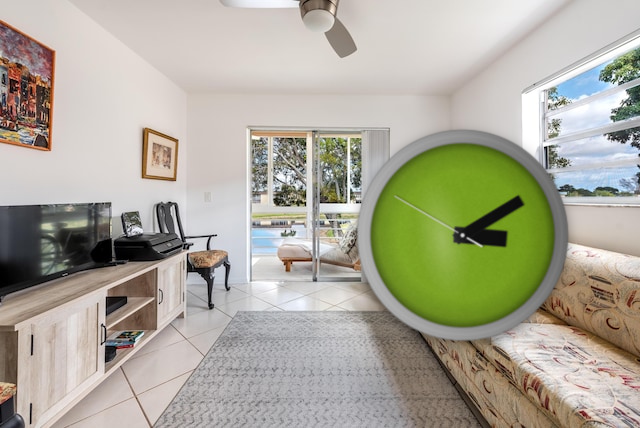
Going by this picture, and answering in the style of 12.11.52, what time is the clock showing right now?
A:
3.09.50
